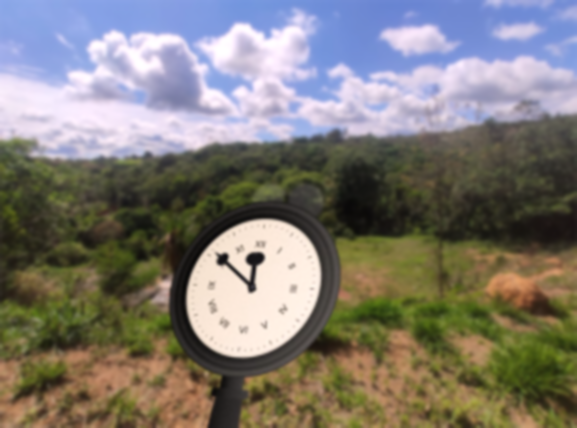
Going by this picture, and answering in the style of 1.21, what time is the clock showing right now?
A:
11.51
